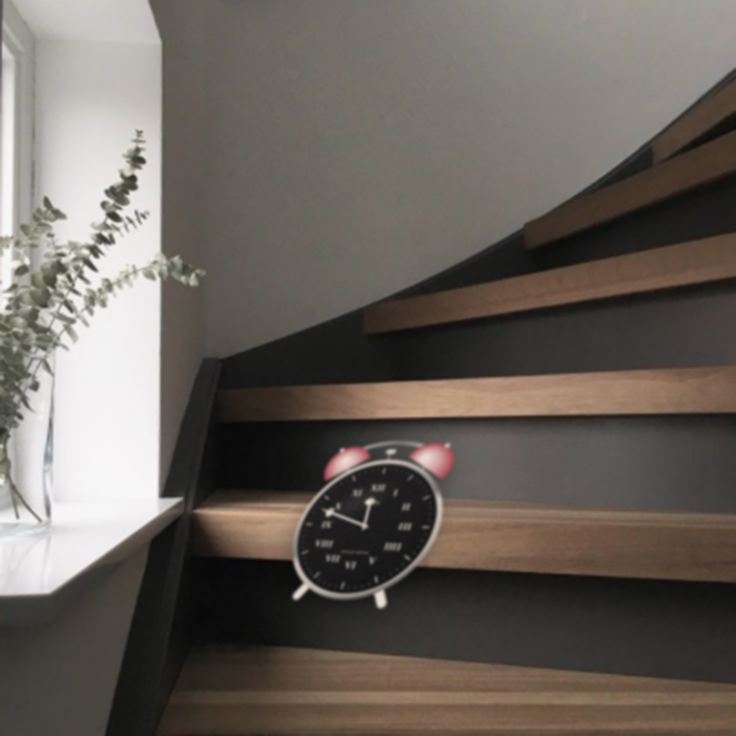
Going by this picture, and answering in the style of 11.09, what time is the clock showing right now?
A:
11.48
